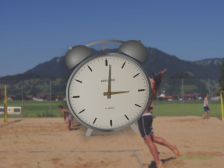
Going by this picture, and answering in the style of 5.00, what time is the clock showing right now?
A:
3.01
